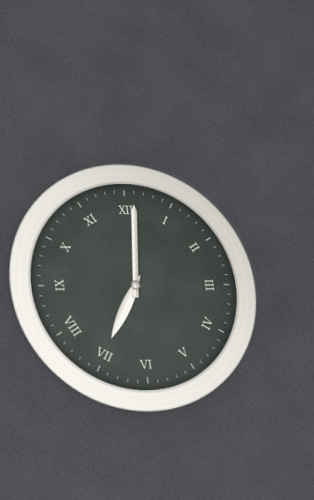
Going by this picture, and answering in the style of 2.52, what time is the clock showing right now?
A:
7.01
